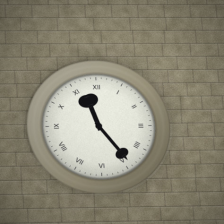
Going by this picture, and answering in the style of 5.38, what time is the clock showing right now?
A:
11.24
